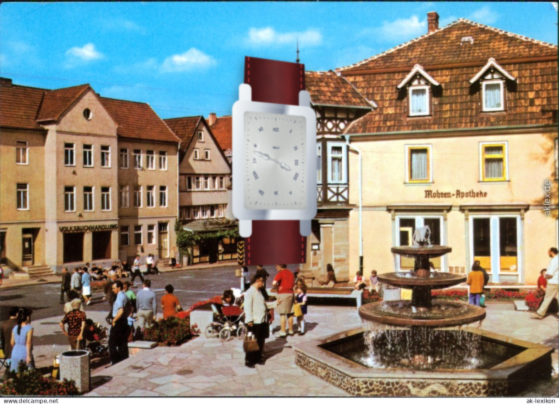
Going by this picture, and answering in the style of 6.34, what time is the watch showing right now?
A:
3.48
